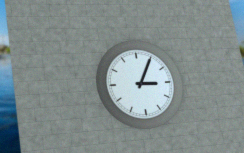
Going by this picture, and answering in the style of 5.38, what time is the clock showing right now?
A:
3.05
